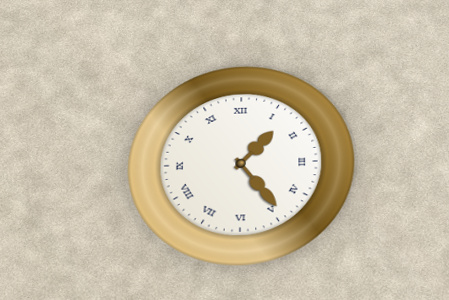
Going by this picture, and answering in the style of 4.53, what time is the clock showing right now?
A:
1.24
